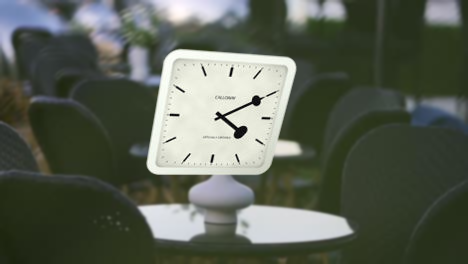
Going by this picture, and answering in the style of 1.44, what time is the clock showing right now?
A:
4.10
